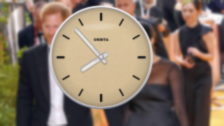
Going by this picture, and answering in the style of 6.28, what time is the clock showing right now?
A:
7.53
